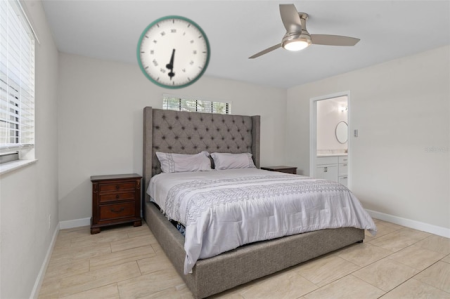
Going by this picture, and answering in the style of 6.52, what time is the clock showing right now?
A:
6.31
